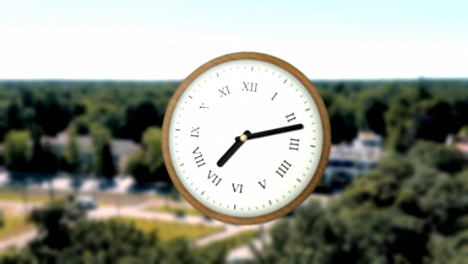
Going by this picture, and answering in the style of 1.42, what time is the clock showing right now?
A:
7.12
